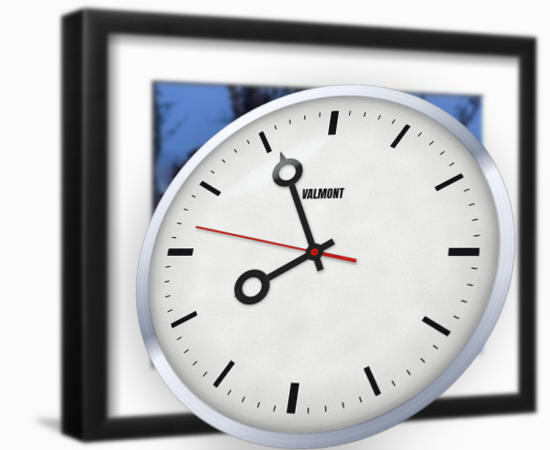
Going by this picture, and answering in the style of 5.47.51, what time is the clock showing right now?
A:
7.55.47
